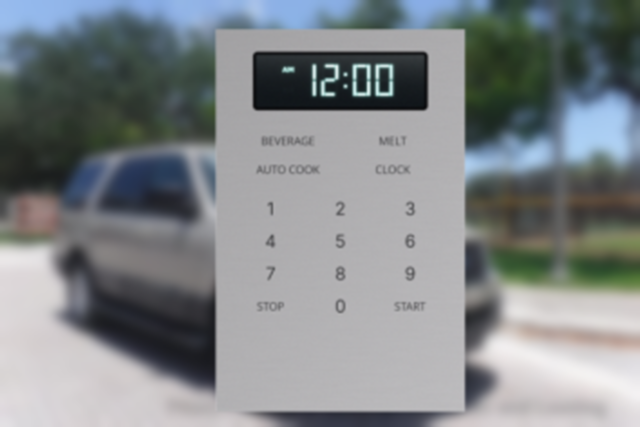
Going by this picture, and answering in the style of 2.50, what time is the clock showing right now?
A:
12.00
